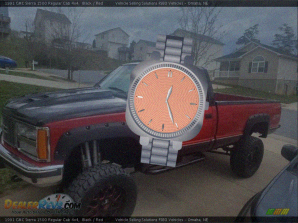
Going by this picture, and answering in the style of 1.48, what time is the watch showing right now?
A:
12.26
